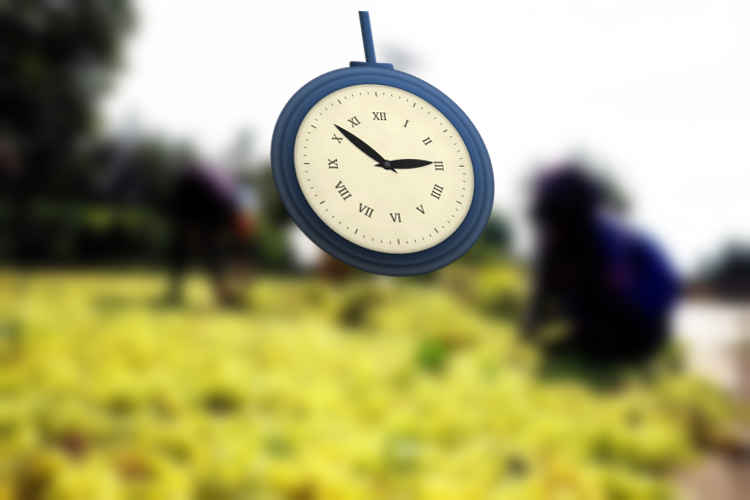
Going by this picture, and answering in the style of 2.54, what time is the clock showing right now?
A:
2.52
